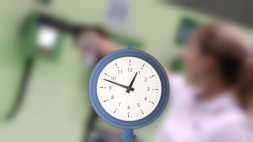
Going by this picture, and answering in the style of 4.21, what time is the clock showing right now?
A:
12.48
